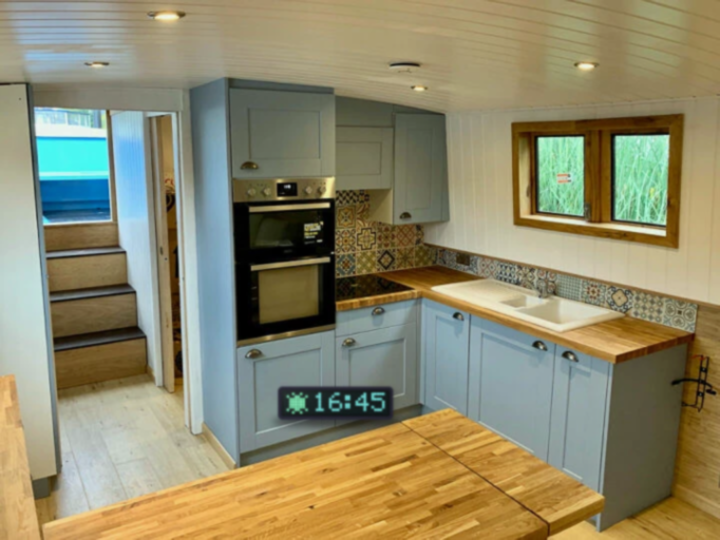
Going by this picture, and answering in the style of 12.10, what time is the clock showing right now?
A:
16.45
